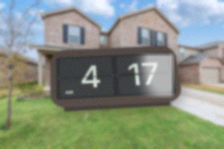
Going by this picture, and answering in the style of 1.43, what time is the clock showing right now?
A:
4.17
